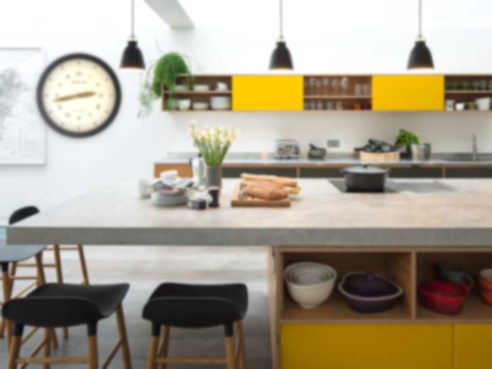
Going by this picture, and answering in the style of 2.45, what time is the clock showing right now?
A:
2.43
